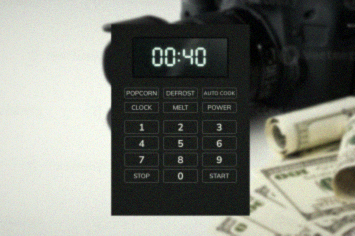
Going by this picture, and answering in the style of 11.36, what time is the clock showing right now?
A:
0.40
